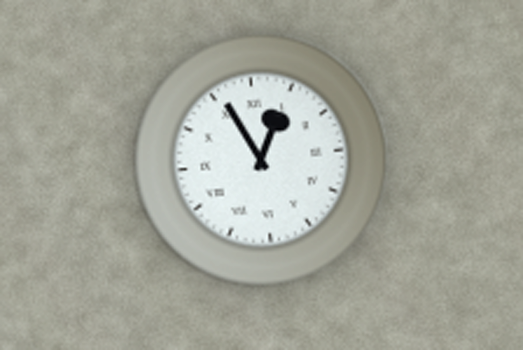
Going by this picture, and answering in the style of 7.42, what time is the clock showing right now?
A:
12.56
